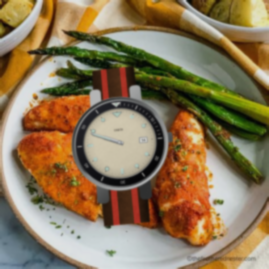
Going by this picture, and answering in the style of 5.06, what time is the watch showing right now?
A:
9.49
